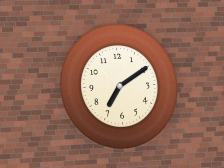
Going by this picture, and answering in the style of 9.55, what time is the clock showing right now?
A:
7.10
